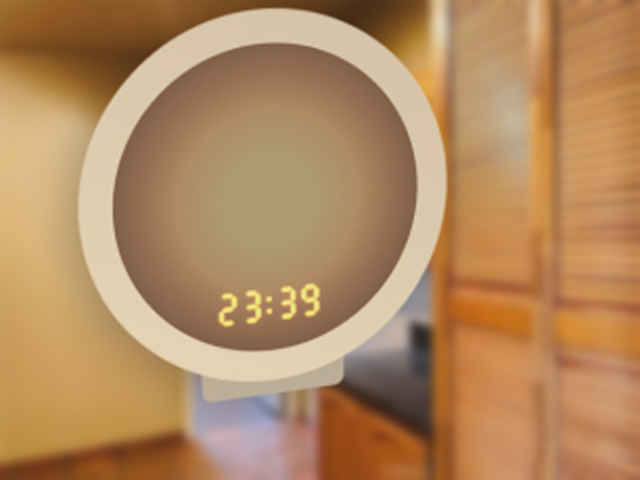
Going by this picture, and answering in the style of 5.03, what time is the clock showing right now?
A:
23.39
